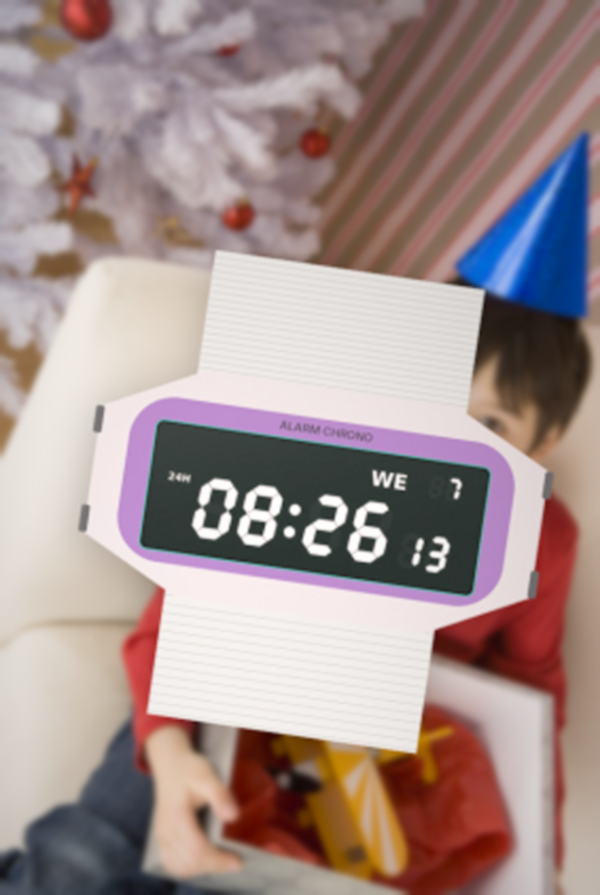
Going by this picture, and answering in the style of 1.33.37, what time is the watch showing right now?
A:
8.26.13
